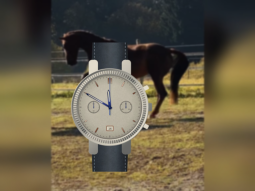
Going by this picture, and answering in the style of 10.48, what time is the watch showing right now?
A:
11.50
